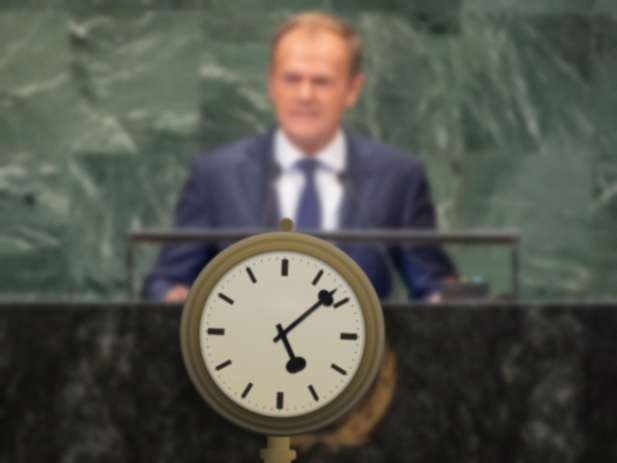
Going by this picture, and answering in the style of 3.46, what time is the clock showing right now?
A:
5.08
